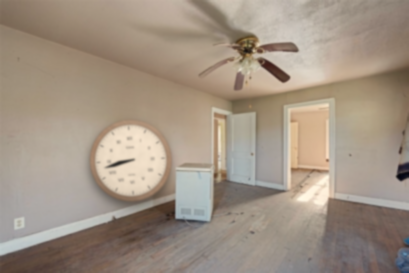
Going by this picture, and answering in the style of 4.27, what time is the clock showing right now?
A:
8.43
